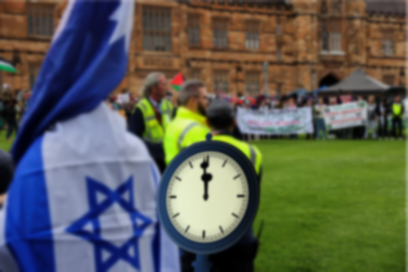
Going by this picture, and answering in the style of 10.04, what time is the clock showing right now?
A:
11.59
